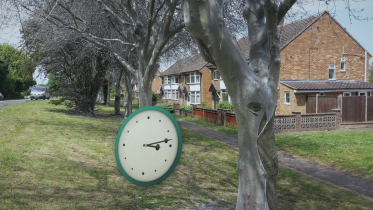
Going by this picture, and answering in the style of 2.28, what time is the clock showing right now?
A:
3.13
